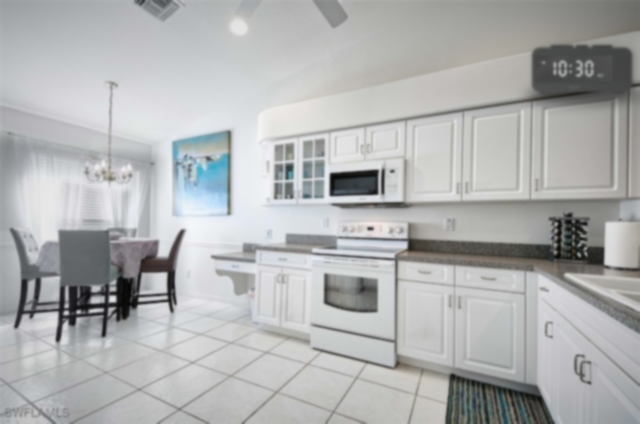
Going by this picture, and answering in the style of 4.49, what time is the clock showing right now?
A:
10.30
